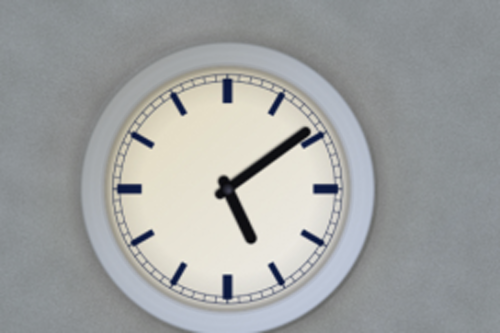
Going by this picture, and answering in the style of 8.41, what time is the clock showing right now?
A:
5.09
